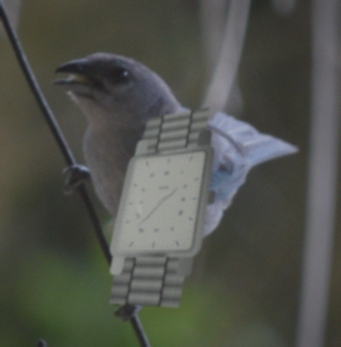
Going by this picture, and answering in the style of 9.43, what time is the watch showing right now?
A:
1.37
